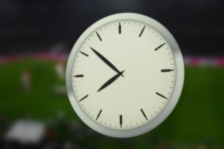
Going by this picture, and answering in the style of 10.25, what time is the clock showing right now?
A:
7.52
